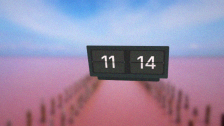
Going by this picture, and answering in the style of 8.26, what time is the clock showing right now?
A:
11.14
